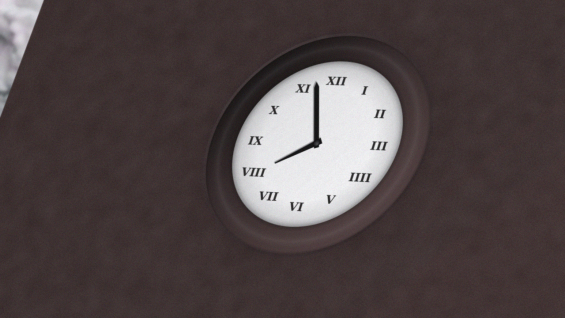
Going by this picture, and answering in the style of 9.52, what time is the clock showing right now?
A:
7.57
